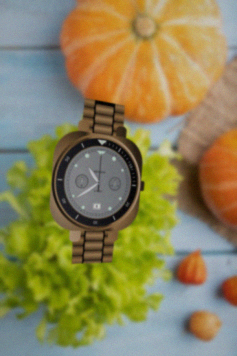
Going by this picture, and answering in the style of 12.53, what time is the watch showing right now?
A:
10.39
